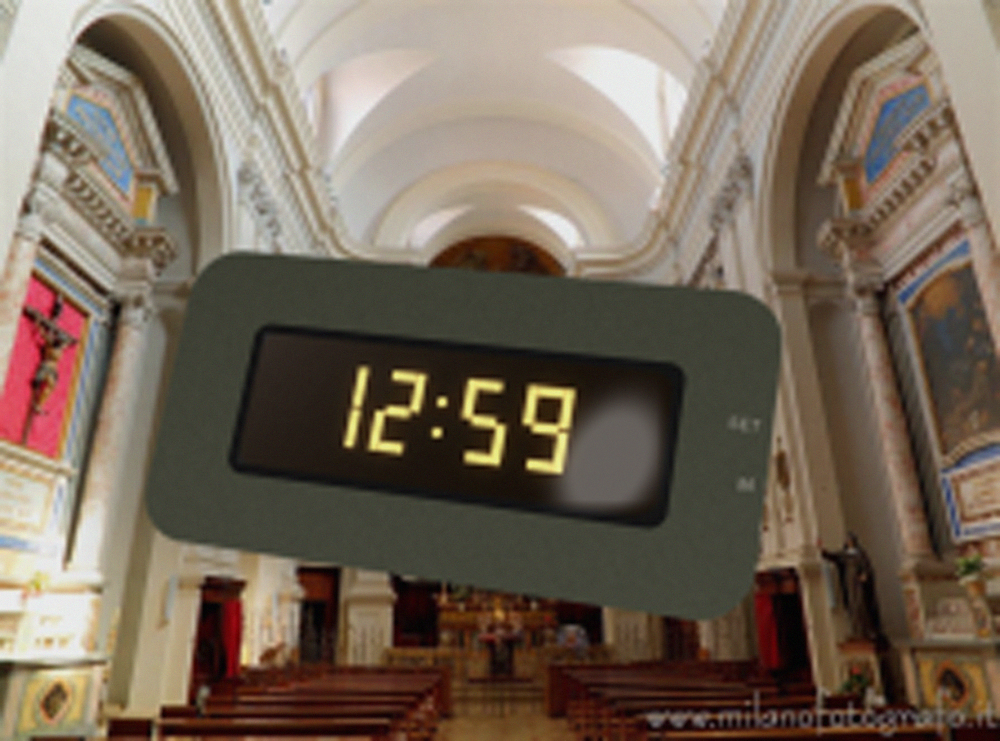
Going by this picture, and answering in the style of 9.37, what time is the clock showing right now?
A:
12.59
